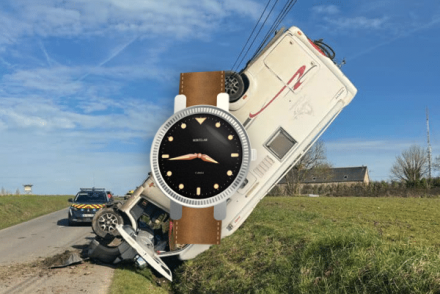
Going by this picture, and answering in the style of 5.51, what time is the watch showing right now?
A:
3.44
